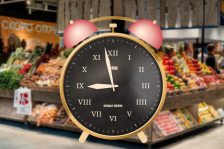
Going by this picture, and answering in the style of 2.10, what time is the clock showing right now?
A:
8.58
